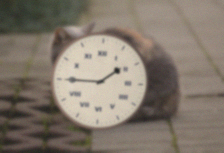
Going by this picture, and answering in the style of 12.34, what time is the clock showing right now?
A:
1.45
